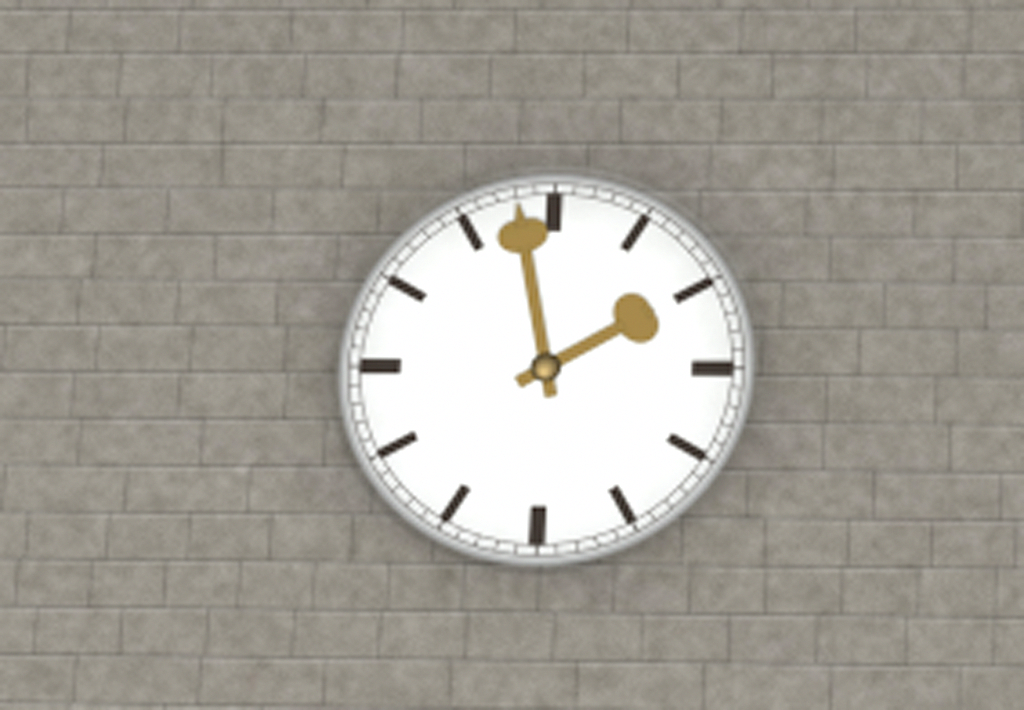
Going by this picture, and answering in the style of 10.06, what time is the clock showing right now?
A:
1.58
